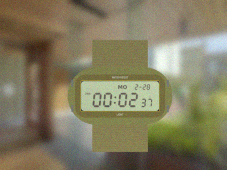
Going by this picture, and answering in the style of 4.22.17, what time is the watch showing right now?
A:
0.02.37
